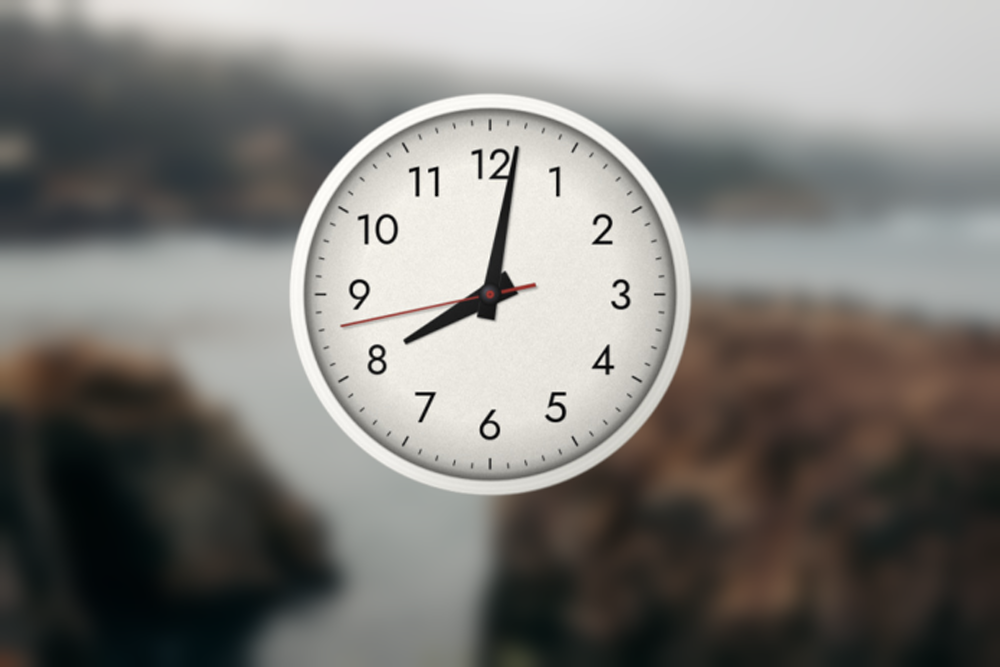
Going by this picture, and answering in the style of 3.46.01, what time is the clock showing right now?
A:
8.01.43
